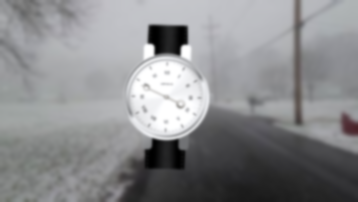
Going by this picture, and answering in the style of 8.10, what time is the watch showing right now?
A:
3.49
